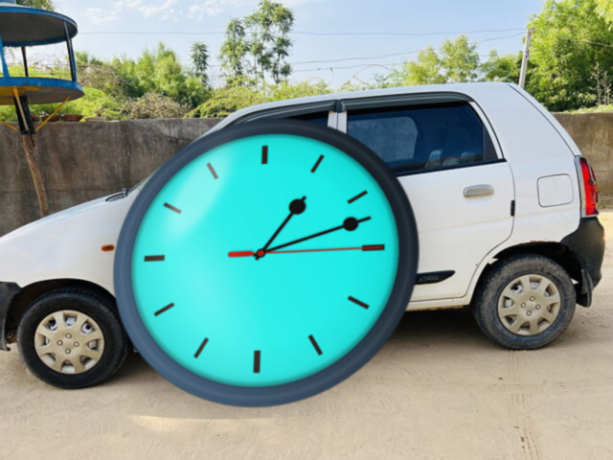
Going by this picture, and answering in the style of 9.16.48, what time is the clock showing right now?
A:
1.12.15
